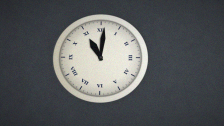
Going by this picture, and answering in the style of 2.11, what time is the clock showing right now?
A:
11.01
